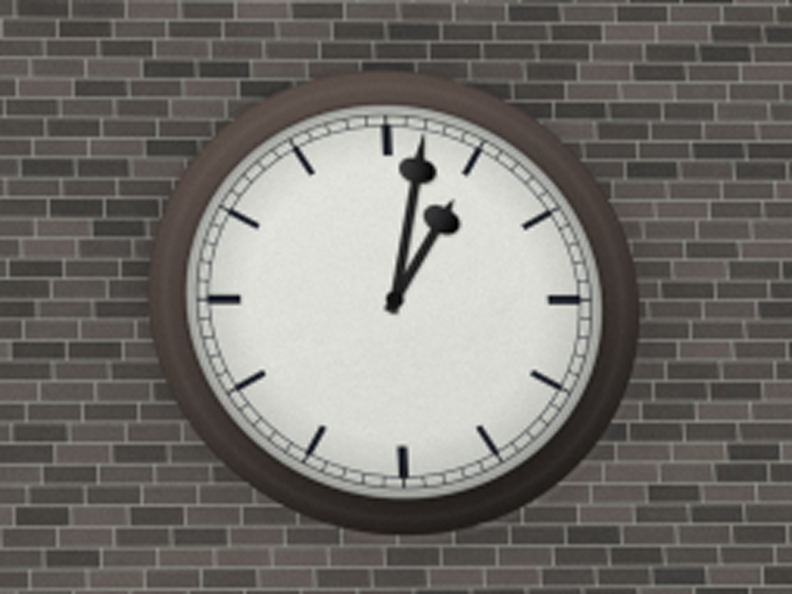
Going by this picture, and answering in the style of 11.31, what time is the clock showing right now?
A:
1.02
